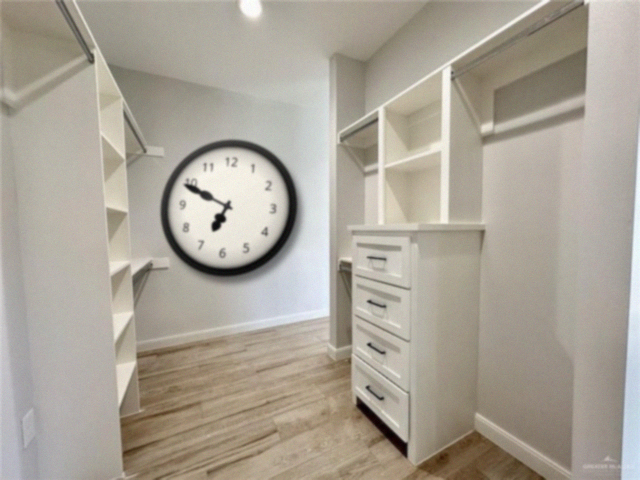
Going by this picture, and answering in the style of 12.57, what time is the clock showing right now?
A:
6.49
